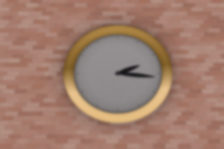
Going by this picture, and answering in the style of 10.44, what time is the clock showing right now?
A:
2.16
